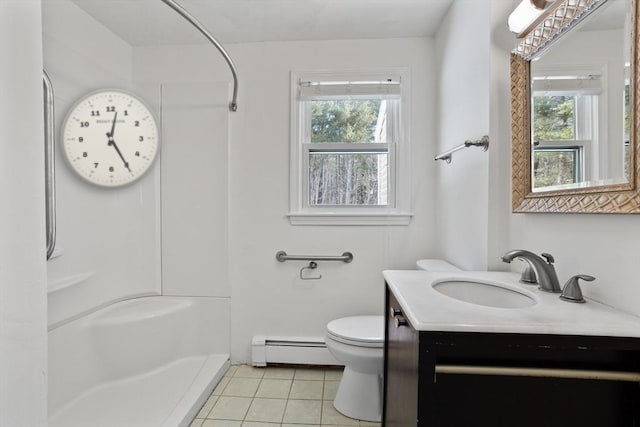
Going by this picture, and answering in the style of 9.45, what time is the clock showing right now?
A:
12.25
